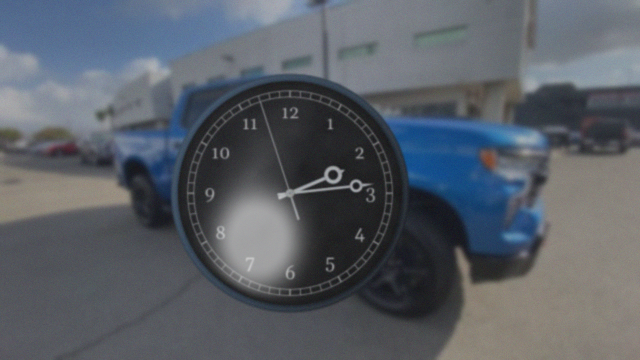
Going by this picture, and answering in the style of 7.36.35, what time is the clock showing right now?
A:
2.13.57
